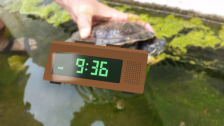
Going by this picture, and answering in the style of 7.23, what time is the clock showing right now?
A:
9.36
